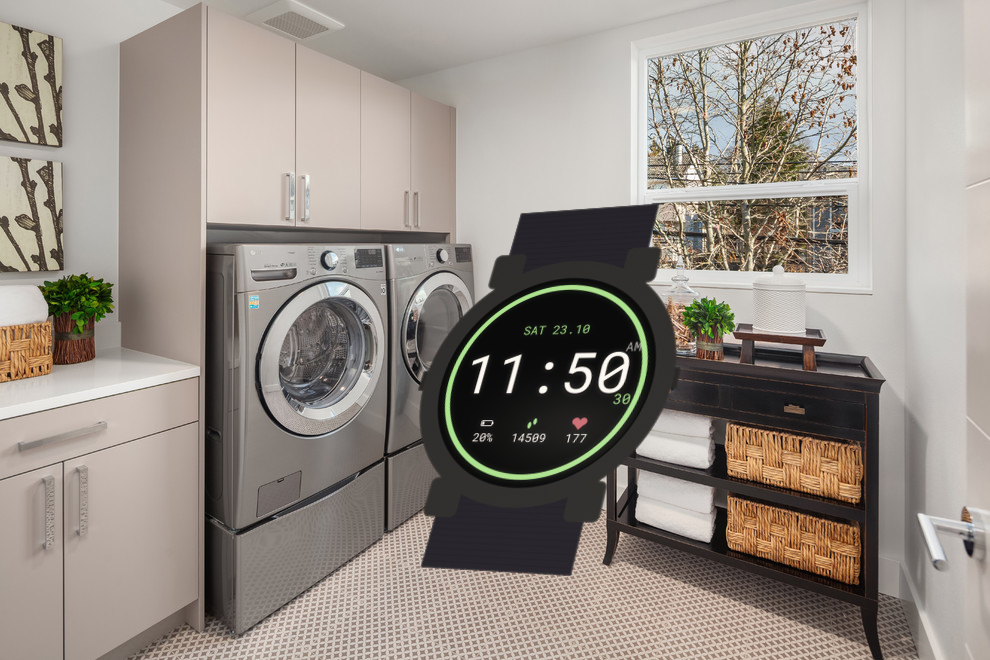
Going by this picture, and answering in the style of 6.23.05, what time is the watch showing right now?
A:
11.50.30
